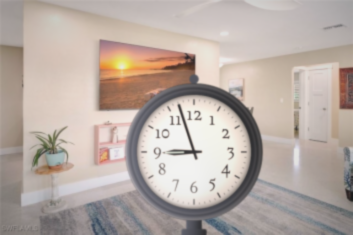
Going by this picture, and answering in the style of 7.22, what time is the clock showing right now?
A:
8.57
